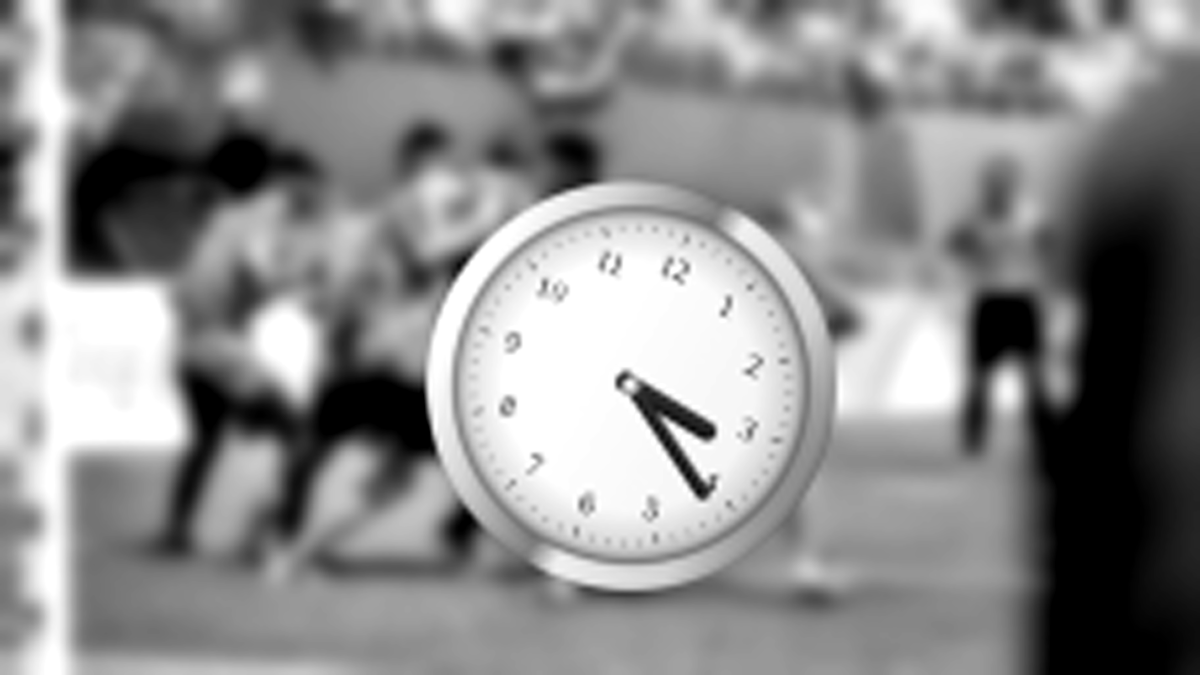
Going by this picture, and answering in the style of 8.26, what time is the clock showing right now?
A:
3.21
